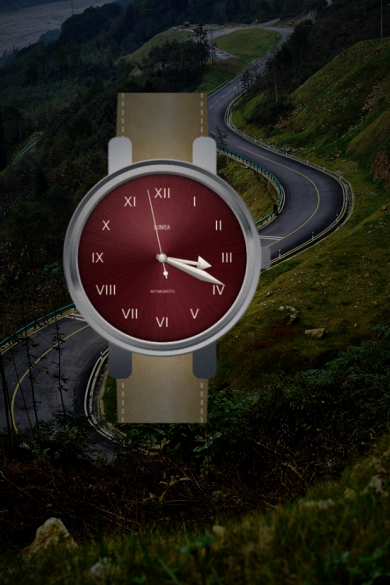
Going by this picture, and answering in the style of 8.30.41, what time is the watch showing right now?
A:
3.18.58
